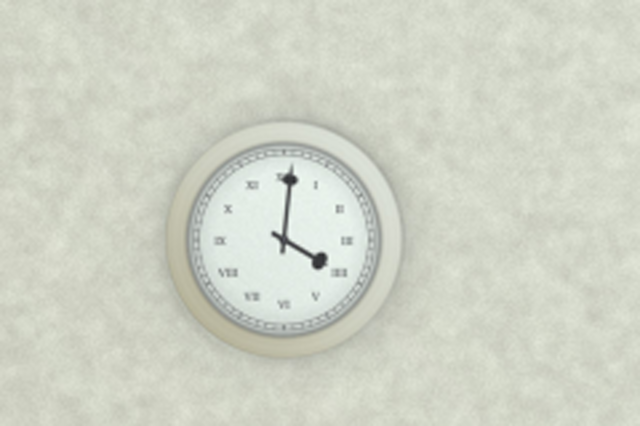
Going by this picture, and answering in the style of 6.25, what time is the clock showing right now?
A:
4.01
